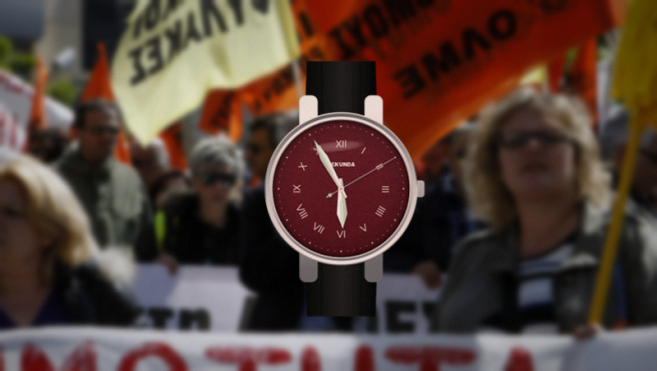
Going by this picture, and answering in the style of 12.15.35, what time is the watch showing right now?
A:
5.55.10
